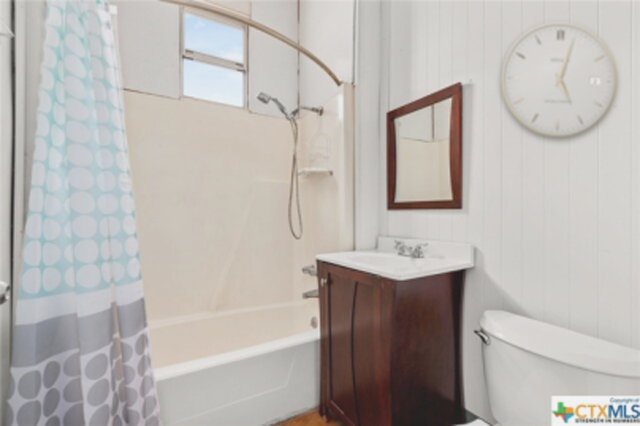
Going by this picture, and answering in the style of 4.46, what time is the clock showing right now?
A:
5.03
